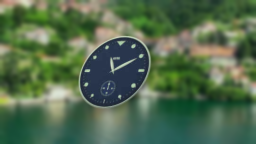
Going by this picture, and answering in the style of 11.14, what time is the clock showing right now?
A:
11.10
